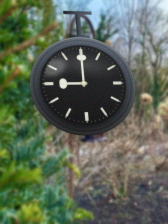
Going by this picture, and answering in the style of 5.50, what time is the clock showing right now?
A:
9.00
